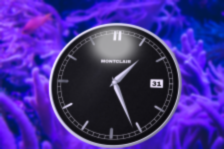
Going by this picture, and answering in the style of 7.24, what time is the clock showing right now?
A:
1.26
